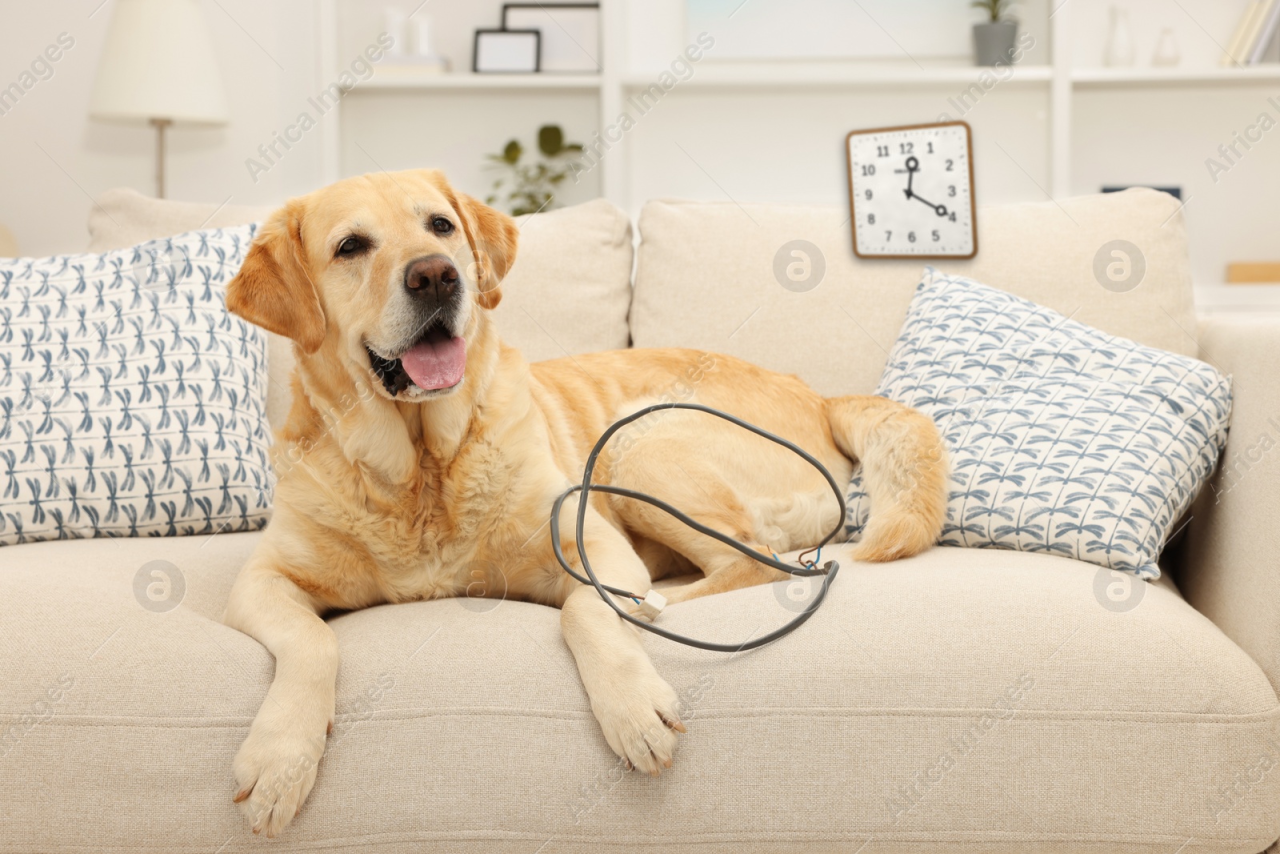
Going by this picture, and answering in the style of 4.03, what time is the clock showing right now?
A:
12.20
